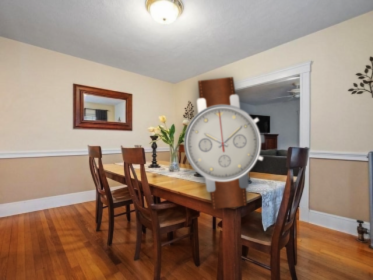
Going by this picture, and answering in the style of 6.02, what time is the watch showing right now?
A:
10.09
